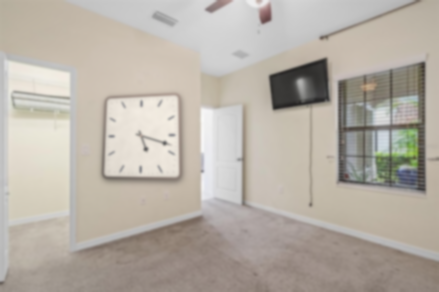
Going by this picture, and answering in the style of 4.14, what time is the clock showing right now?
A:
5.18
